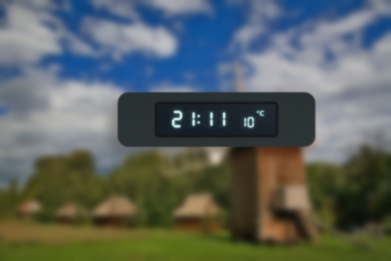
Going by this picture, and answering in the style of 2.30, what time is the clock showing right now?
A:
21.11
